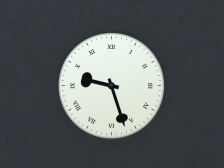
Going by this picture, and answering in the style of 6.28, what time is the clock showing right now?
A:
9.27
